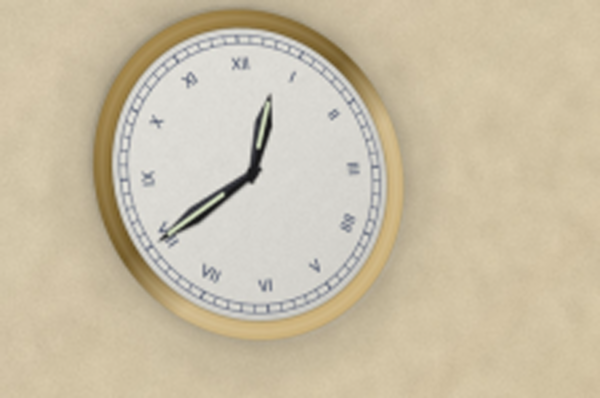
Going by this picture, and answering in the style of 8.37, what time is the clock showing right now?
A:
12.40
